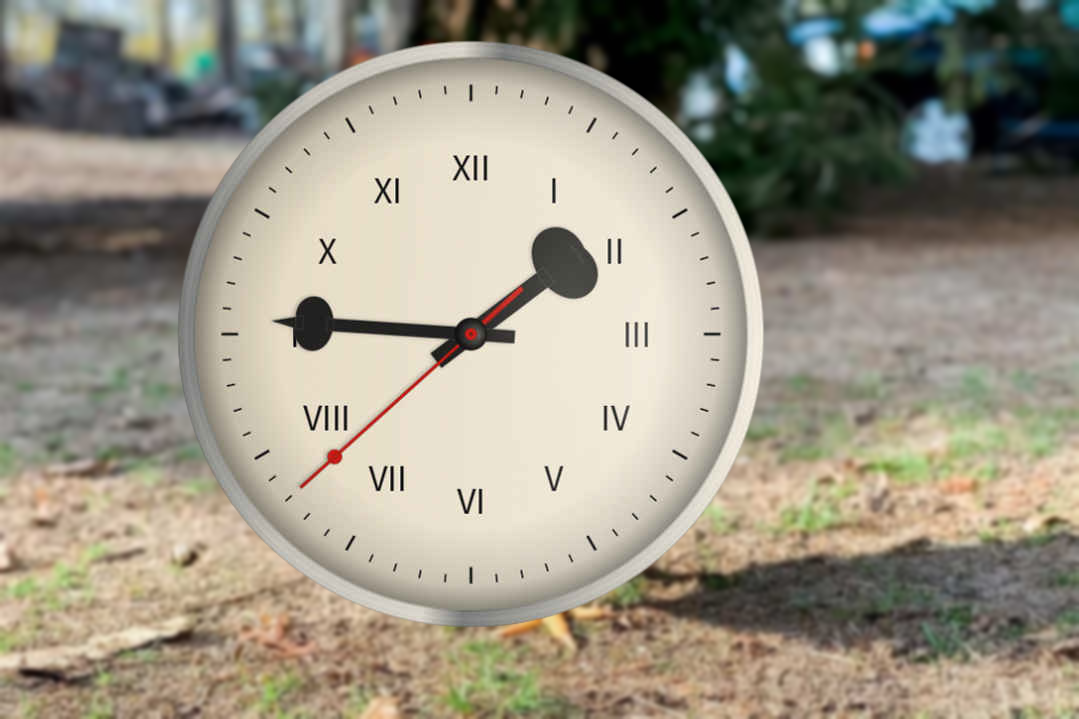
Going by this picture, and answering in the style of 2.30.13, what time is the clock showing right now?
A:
1.45.38
